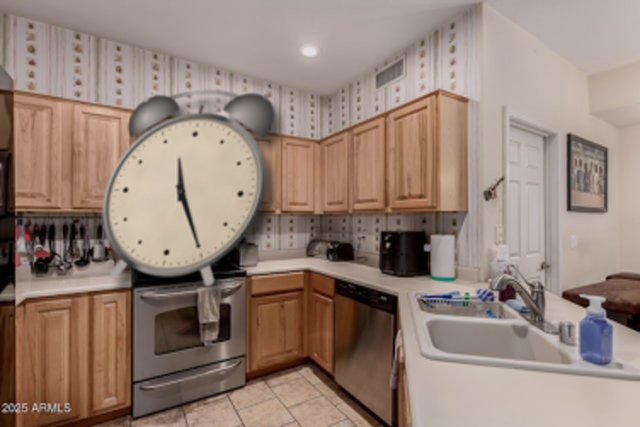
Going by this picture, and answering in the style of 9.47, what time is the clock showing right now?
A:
11.25
